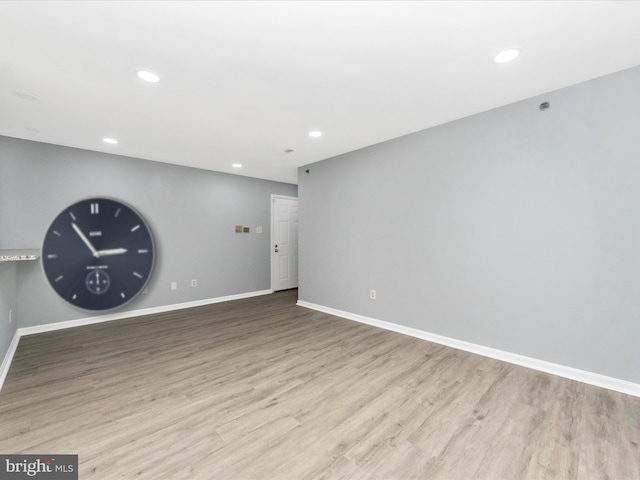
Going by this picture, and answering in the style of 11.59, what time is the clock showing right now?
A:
2.54
